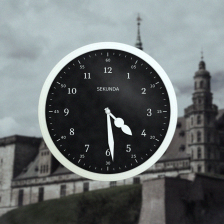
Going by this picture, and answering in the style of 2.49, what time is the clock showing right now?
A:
4.29
